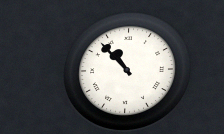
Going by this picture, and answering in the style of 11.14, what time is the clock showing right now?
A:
10.53
